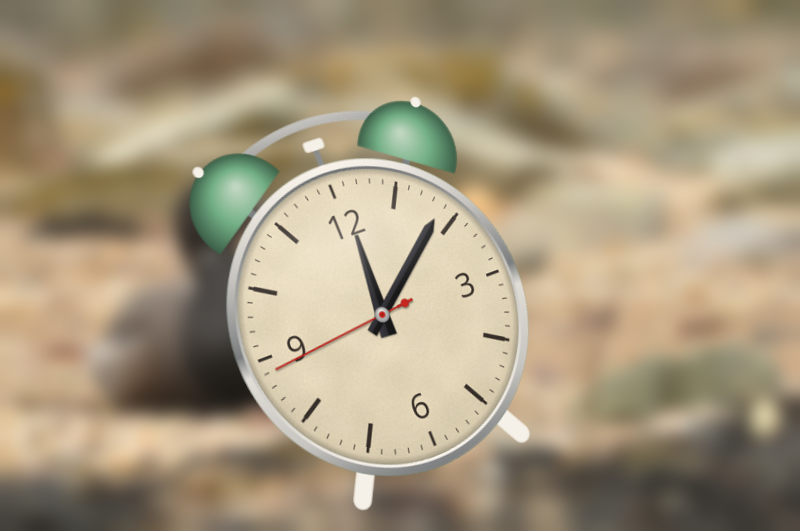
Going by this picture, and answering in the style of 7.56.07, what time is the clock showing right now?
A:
12.08.44
